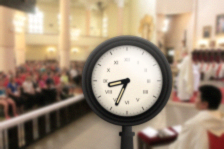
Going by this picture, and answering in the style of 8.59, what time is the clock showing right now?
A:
8.34
